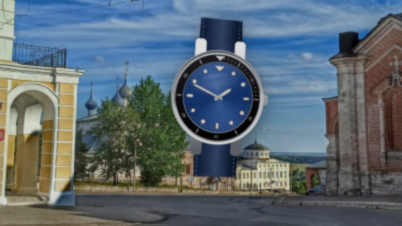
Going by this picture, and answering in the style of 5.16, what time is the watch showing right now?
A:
1.49
